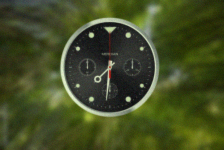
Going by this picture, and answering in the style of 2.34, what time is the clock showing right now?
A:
7.31
